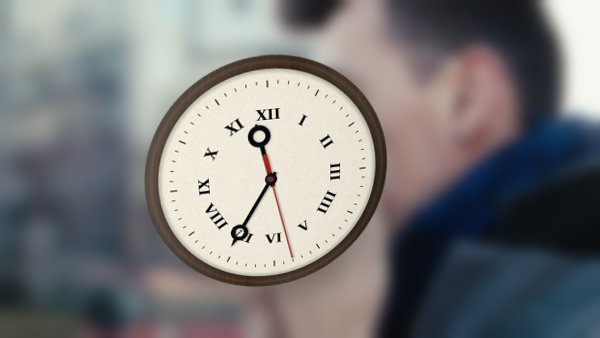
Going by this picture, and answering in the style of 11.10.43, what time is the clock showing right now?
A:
11.35.28
